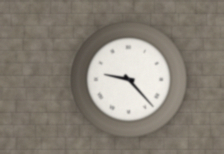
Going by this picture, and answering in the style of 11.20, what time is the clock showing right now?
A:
9.23
